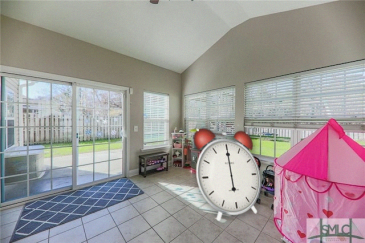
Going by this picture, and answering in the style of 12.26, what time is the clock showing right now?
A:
6.00
